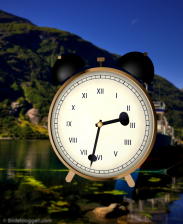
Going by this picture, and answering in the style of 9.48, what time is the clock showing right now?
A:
2.32
